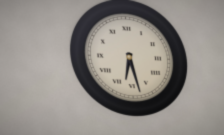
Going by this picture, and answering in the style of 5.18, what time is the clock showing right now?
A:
6.28
